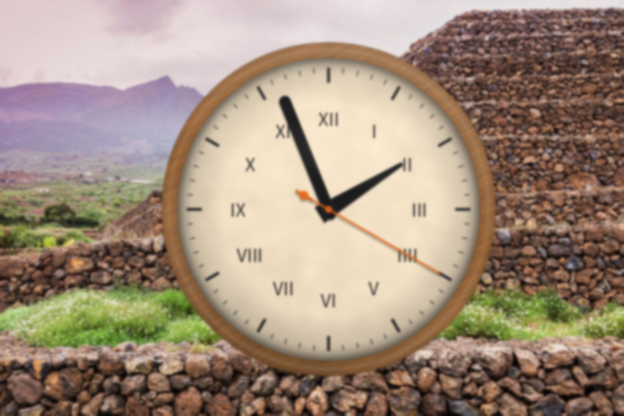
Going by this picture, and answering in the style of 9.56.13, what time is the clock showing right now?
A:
1.56.20
